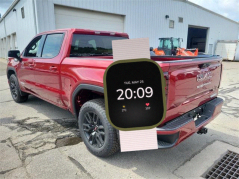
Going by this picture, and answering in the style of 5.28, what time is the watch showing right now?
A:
20.09
